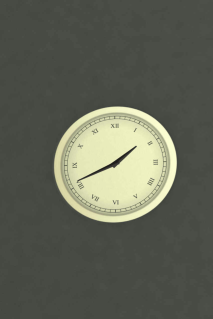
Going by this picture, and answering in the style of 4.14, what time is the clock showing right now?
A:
1.41
